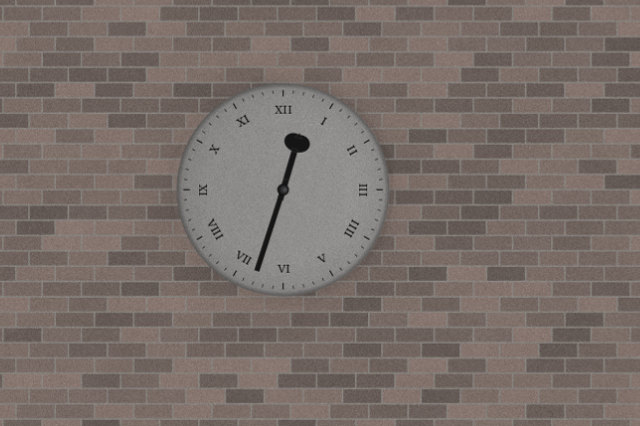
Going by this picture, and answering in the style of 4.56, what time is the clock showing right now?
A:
12.33
